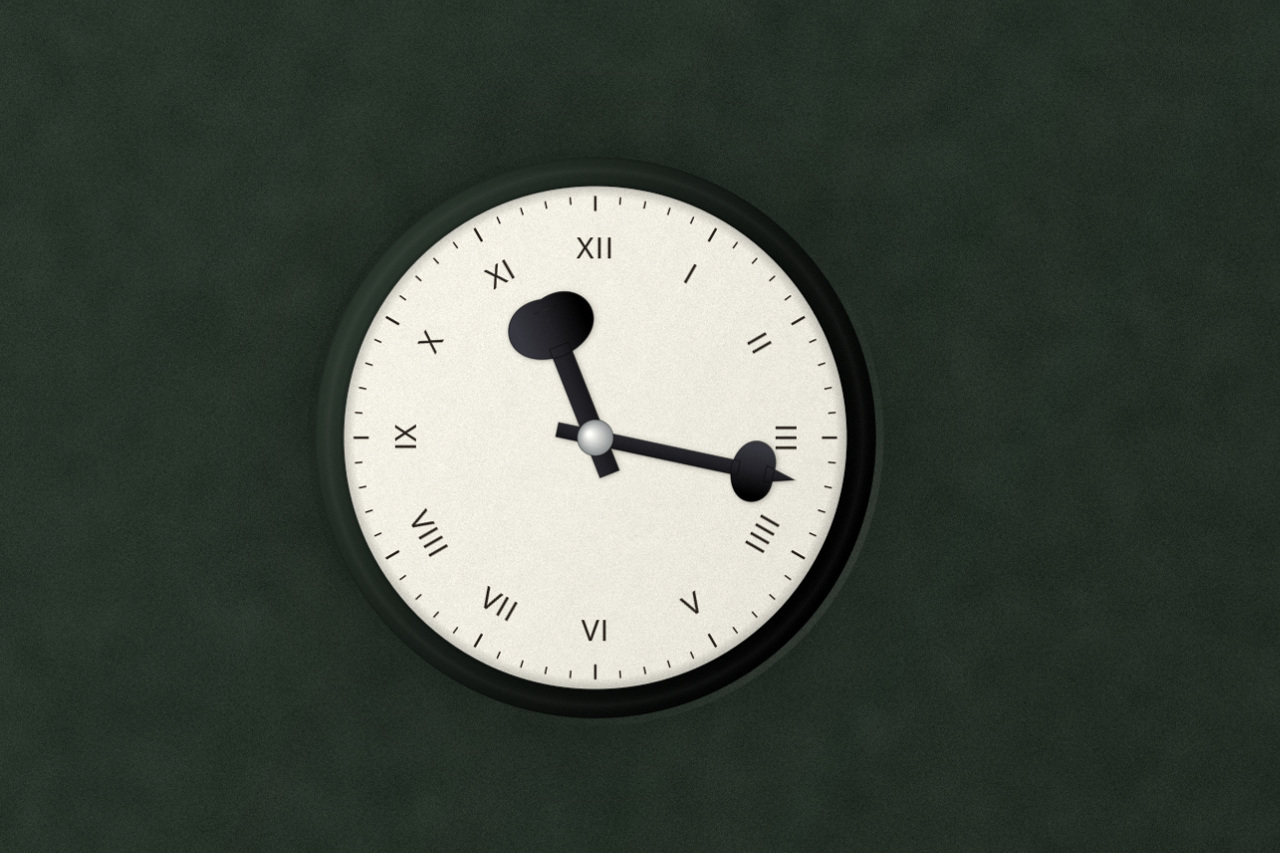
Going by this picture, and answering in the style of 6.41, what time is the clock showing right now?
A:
11.17
